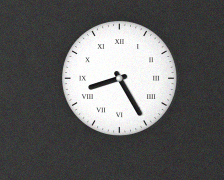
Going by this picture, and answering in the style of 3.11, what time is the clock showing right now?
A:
8.25
